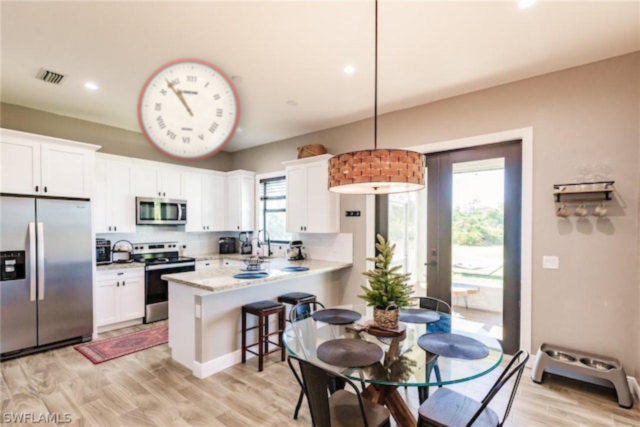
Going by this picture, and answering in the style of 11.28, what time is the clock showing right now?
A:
10.53
